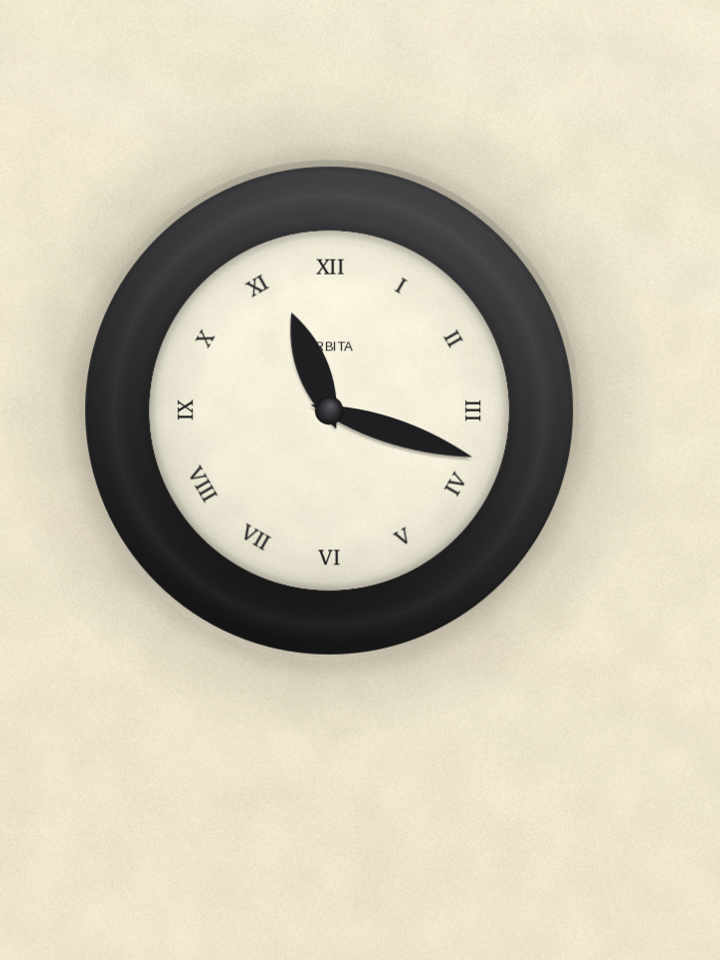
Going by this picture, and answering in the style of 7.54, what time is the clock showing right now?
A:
11.18
